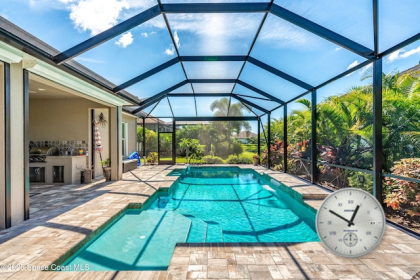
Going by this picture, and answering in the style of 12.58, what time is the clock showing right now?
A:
12.50
